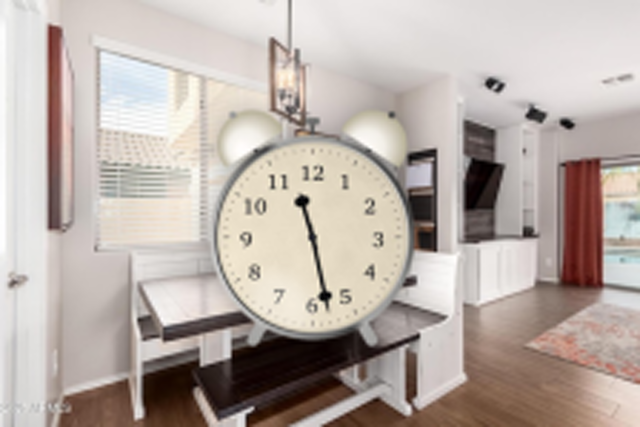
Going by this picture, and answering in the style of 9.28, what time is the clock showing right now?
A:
11.28
